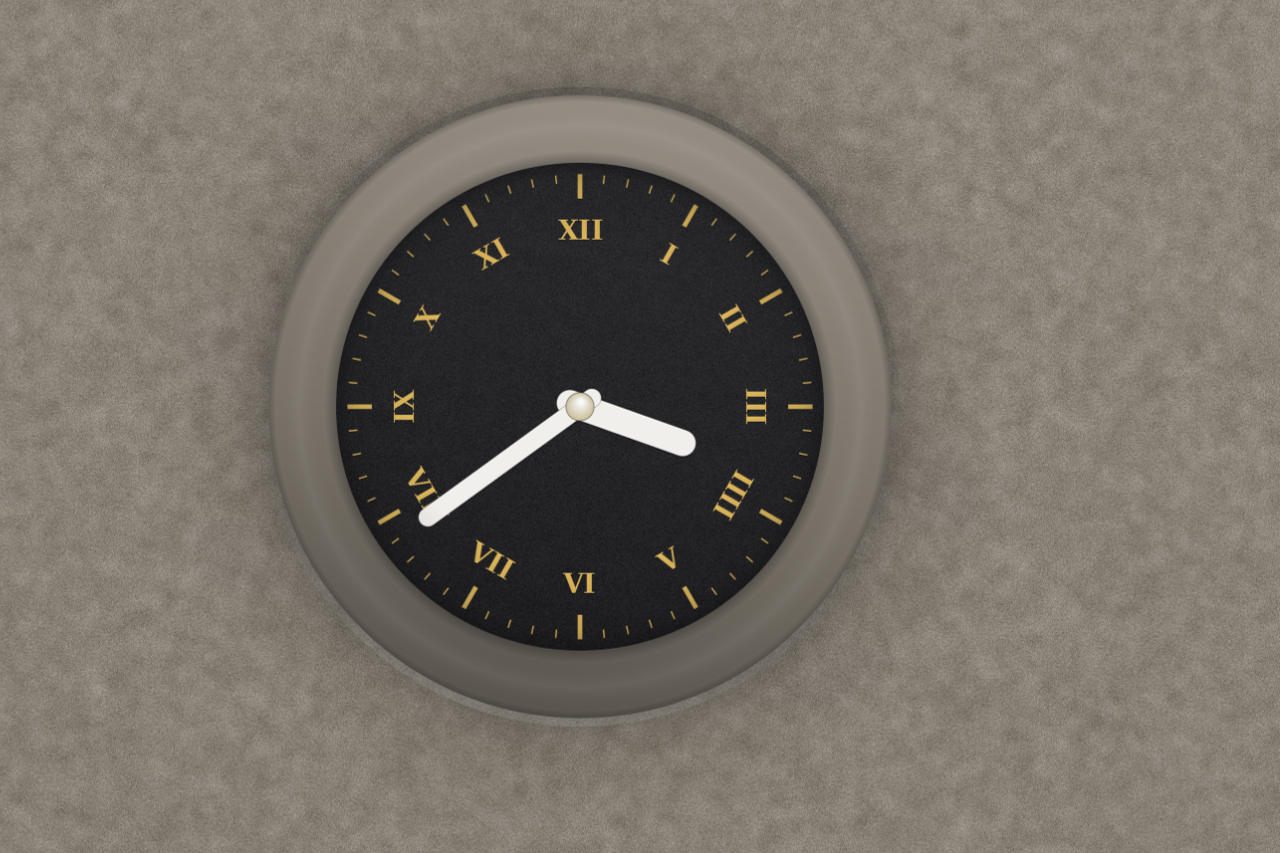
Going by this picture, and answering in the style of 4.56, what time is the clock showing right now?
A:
3.39
